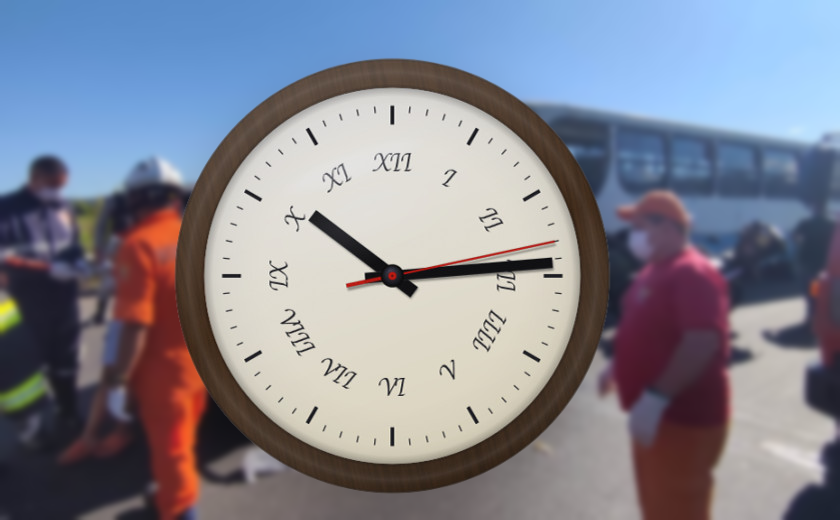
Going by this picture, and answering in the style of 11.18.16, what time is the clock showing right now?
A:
10.14.13
